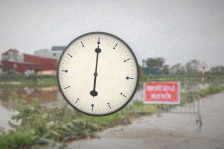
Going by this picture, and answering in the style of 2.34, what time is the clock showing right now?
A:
6.00
